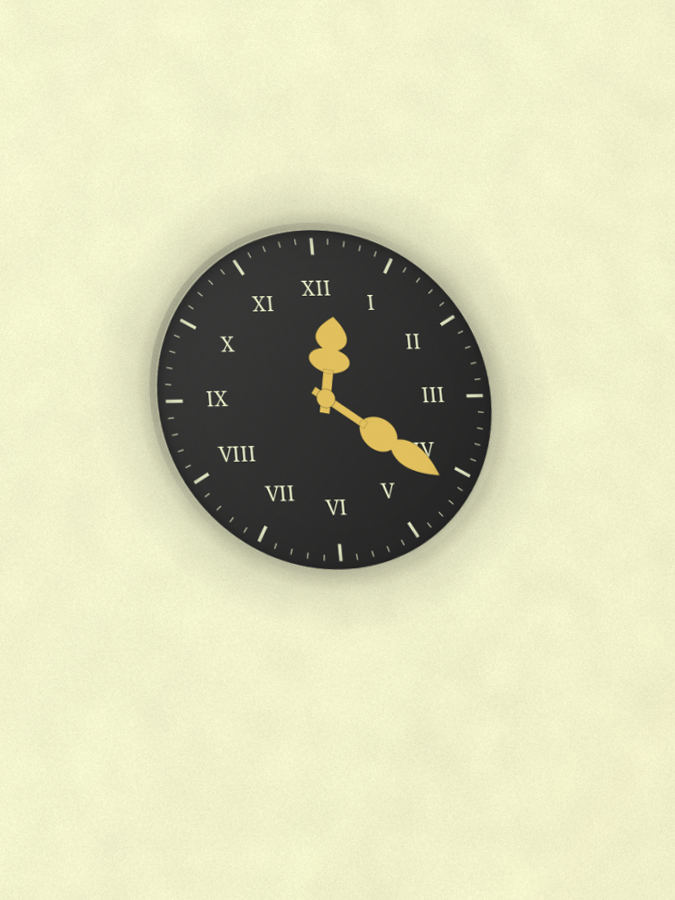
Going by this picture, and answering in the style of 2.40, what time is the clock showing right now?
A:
12.21
